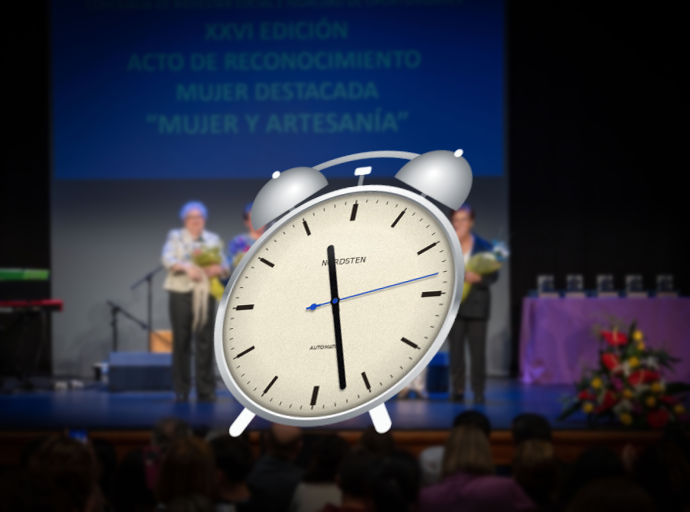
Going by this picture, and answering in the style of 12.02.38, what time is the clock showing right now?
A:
11.27.13
